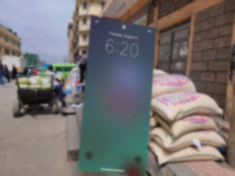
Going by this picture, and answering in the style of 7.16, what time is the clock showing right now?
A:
6.20
